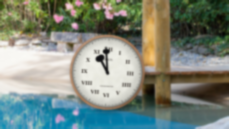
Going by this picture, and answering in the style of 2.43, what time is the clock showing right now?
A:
10.59
